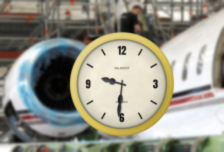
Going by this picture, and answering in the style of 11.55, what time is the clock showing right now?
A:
9.31
